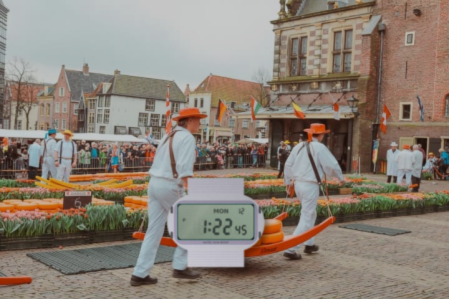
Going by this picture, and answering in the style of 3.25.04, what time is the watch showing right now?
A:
1.22.45
